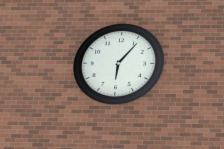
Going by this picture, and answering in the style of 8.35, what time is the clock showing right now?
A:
6.06
